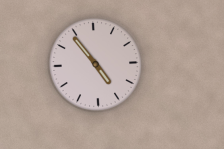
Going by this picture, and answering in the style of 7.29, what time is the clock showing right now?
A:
4.54
